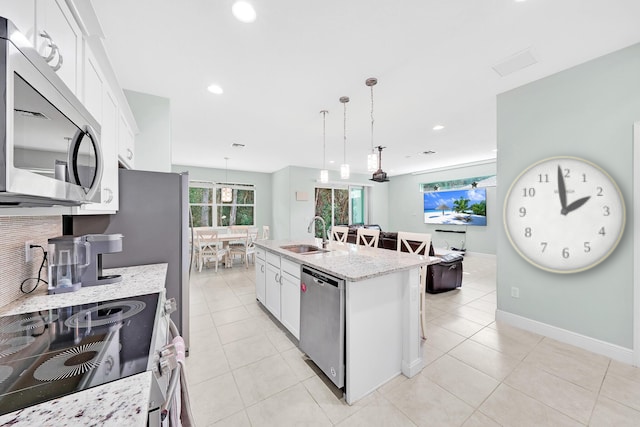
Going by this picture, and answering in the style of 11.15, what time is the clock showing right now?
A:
1.59
